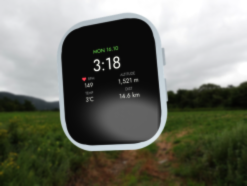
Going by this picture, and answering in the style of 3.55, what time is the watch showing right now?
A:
3.18
